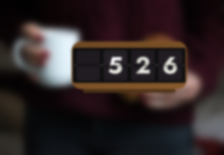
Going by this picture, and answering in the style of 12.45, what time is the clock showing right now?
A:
5.26
